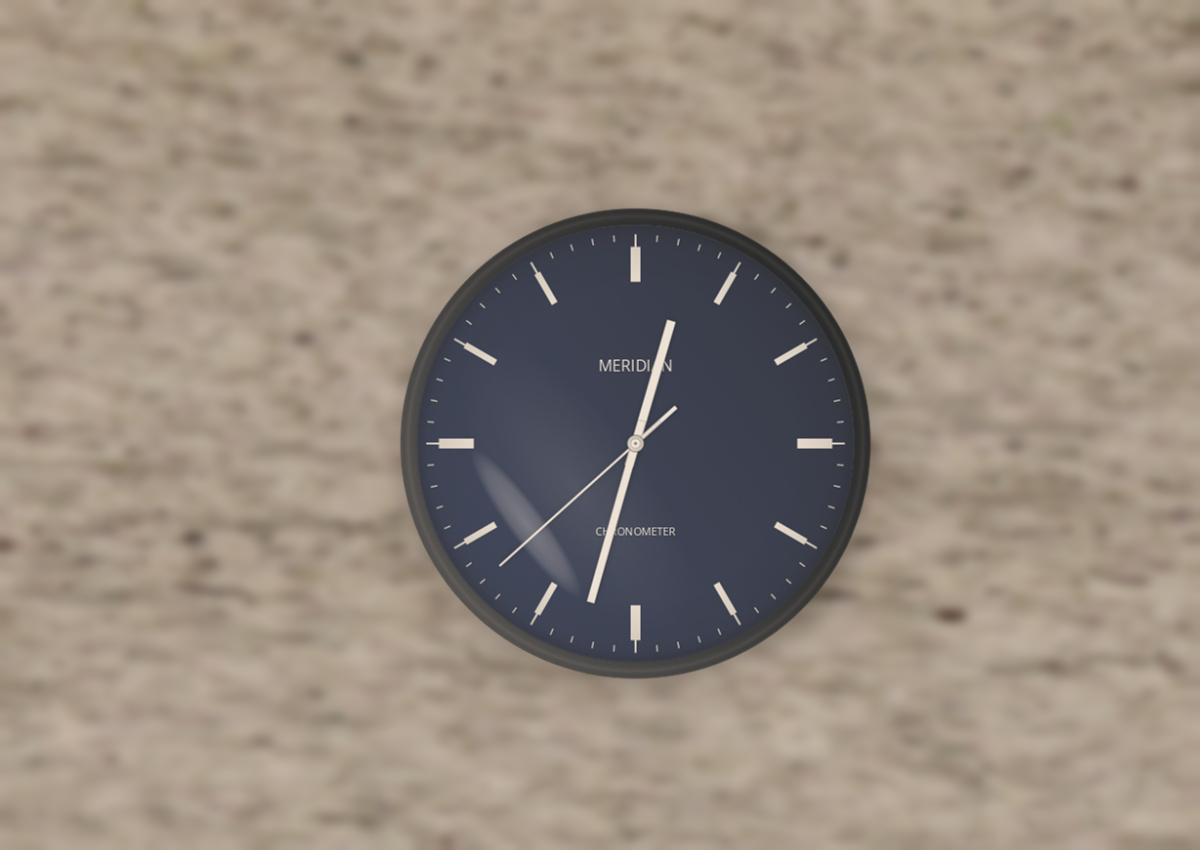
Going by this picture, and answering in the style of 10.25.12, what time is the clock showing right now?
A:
12.32.38
